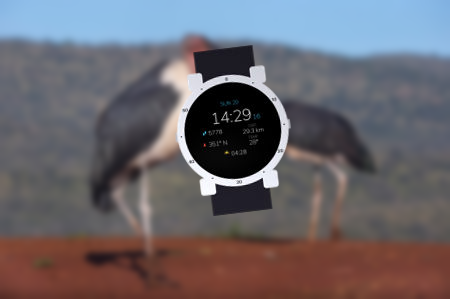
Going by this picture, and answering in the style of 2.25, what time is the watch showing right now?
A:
14.29
